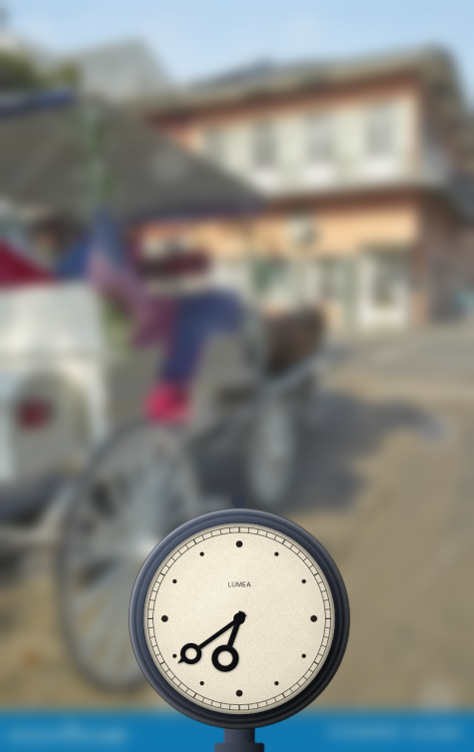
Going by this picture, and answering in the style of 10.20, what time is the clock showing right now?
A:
6.39
